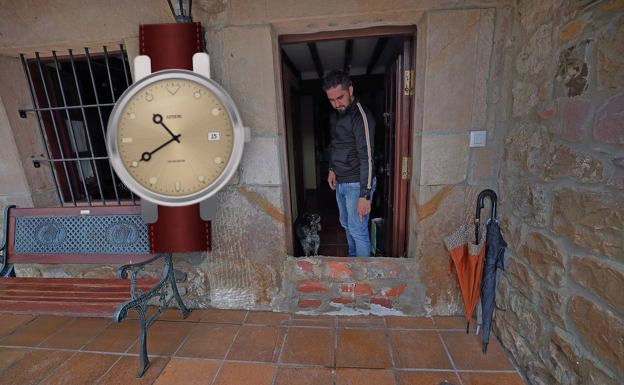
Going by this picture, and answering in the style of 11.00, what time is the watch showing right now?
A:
10.40
